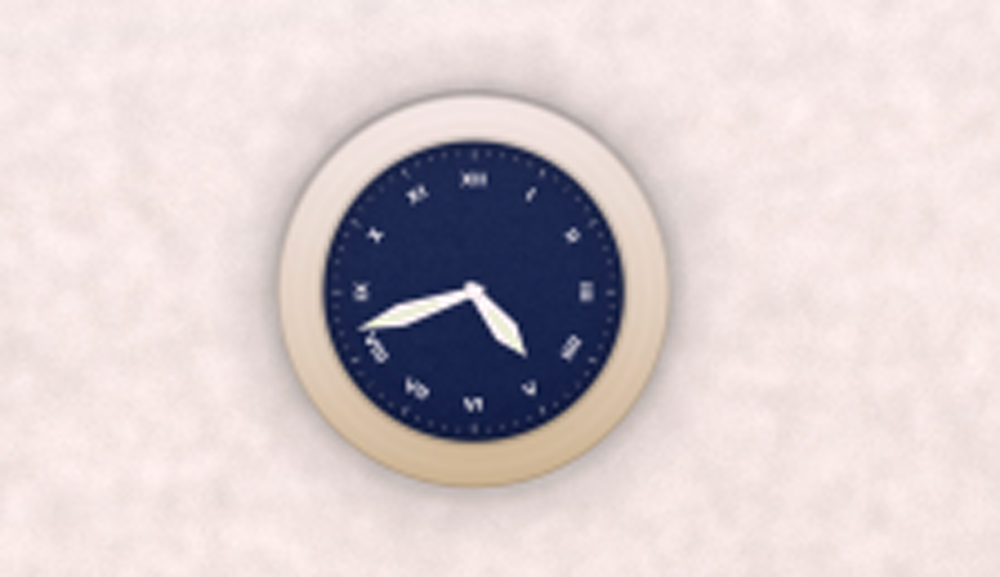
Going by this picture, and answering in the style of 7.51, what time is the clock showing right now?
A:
4.42
